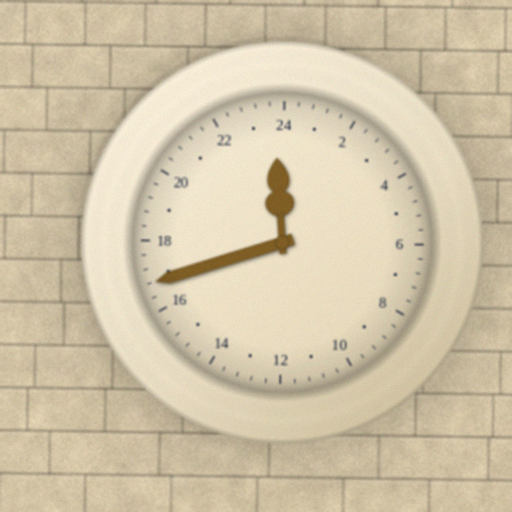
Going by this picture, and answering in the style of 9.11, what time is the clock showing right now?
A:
23.42
